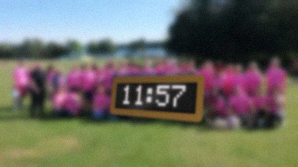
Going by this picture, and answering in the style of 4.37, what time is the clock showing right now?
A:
11.57
